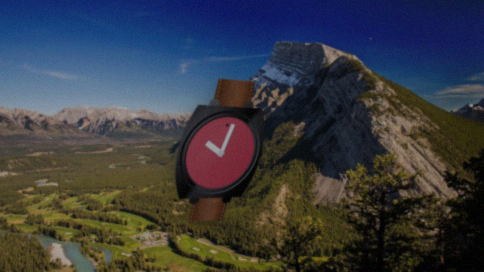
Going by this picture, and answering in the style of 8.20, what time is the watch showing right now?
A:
10.02
